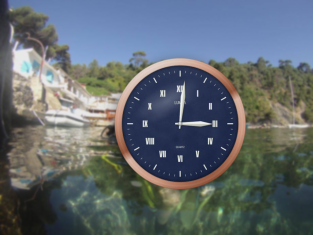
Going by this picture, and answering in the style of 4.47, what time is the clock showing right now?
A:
3.01
